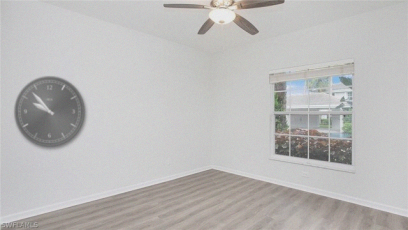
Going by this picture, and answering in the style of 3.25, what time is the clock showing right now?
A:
9.53
